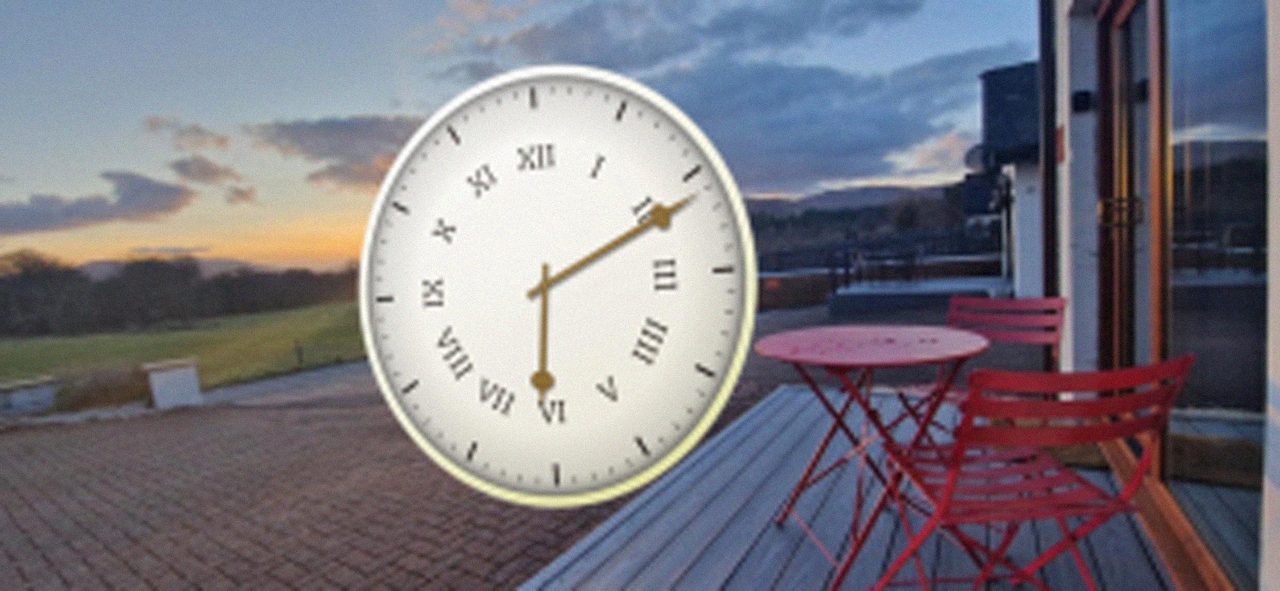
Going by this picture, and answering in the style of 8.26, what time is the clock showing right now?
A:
6.11
